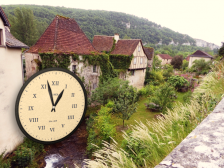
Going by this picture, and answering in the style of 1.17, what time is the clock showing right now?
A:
12.57
